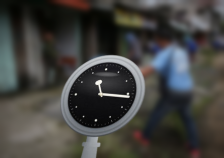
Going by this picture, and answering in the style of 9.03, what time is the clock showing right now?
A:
11.16
